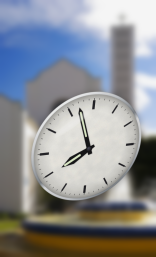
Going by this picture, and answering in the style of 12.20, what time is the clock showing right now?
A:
7.57
